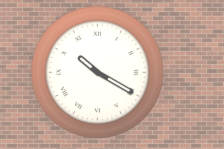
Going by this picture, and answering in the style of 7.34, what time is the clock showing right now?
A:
10.20
